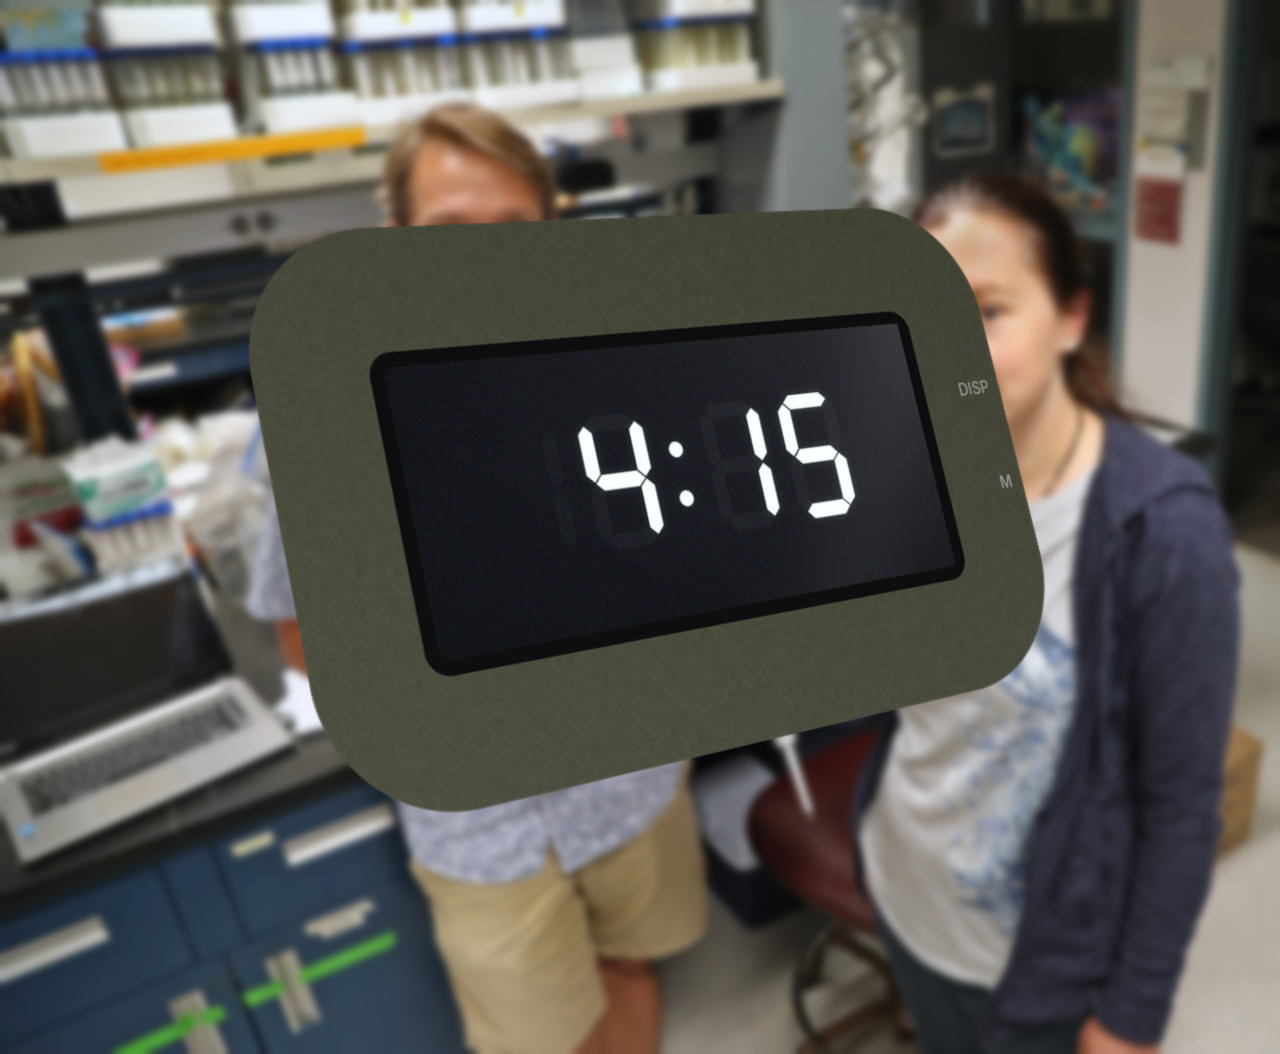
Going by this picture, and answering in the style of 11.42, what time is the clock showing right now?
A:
4.15
